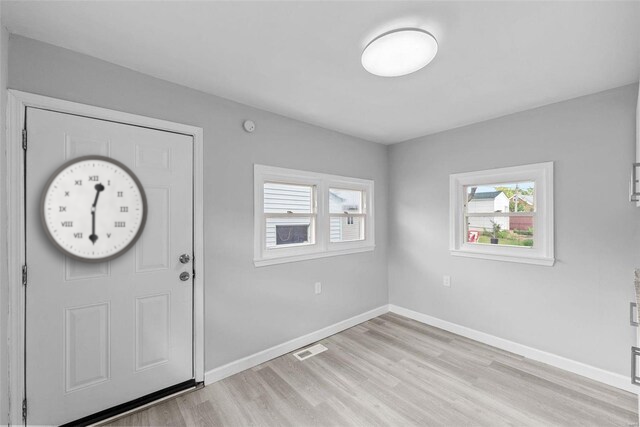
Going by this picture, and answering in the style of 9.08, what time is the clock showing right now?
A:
12.30
